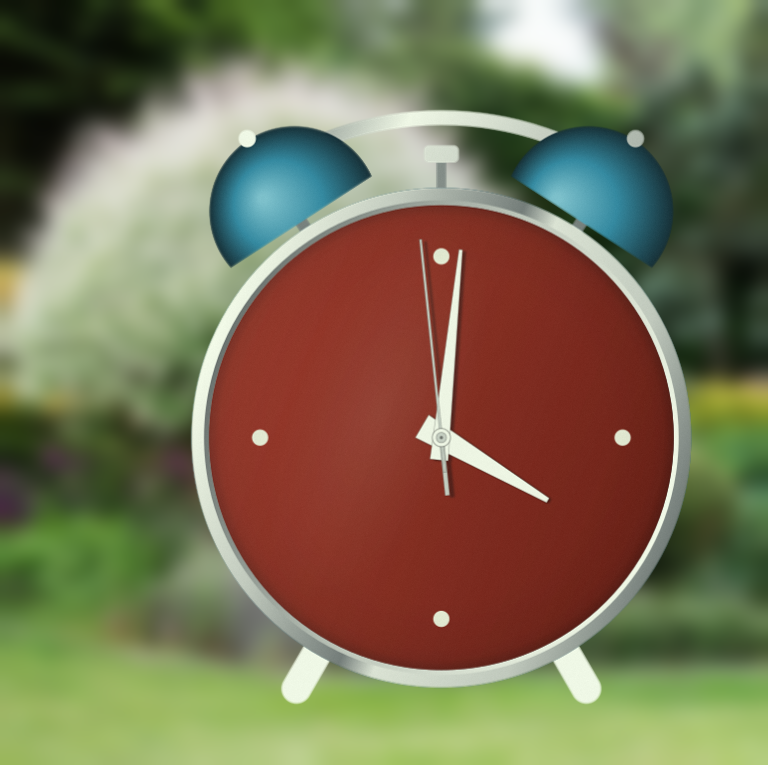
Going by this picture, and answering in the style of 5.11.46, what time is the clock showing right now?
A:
4.00.59
